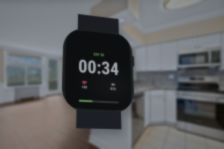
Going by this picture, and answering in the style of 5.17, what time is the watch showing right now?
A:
0.34
